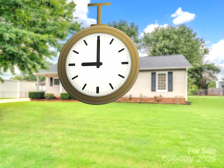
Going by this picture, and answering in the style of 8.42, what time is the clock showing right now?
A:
9.00
